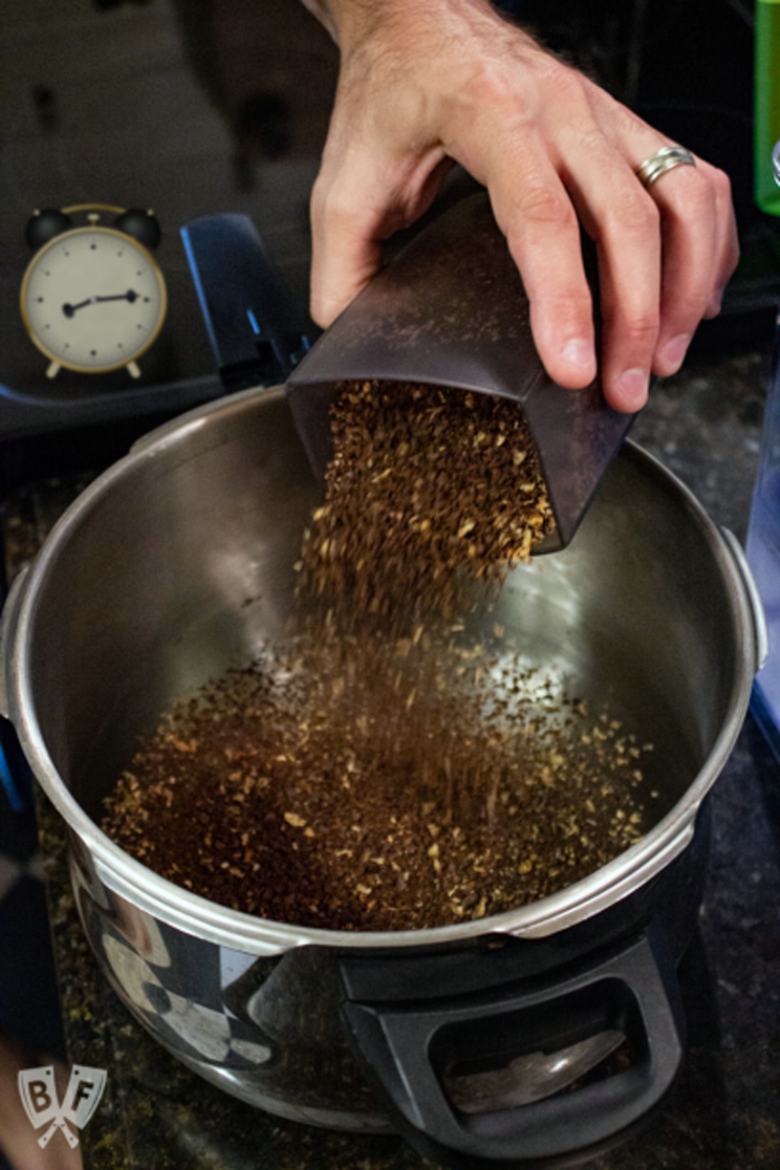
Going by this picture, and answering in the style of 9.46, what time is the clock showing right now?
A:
8.14
